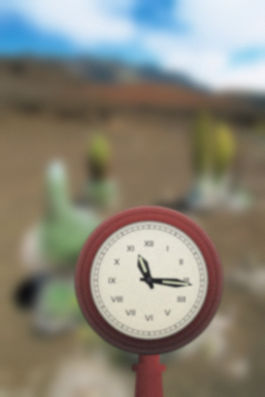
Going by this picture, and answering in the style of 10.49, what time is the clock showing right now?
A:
11.16
